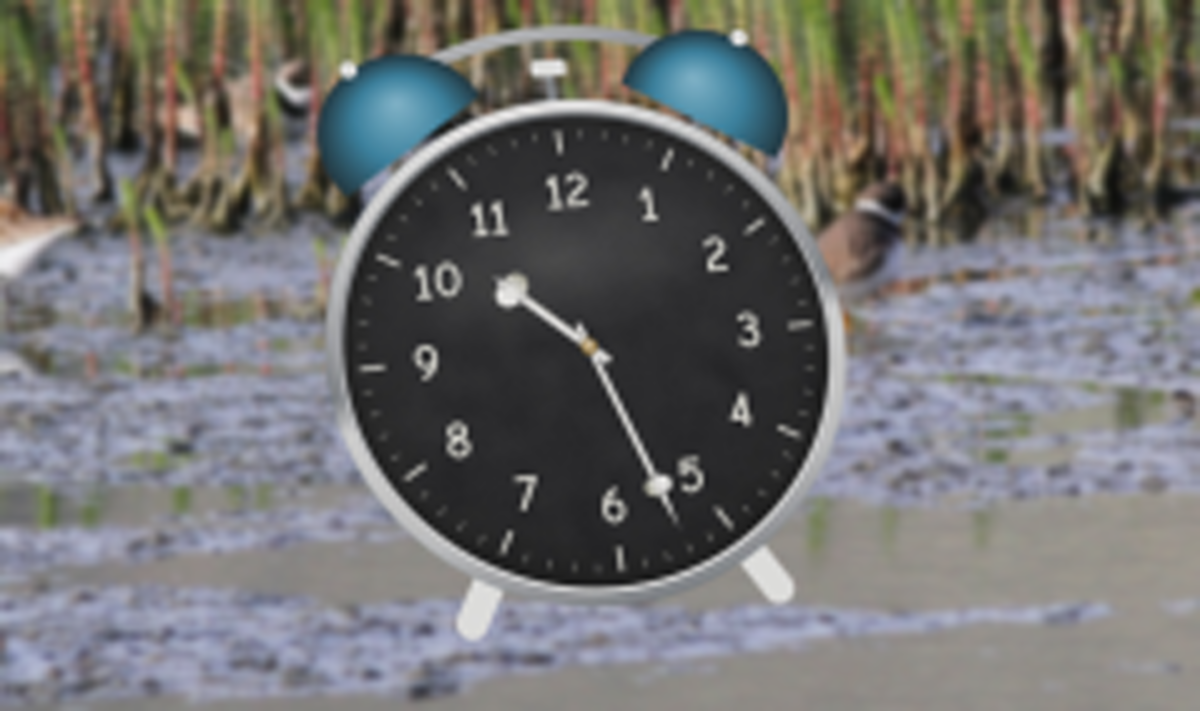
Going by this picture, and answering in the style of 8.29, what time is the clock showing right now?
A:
10.27
